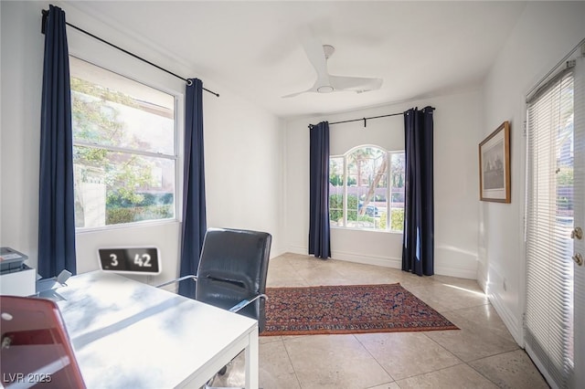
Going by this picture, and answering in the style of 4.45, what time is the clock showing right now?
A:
3.42
